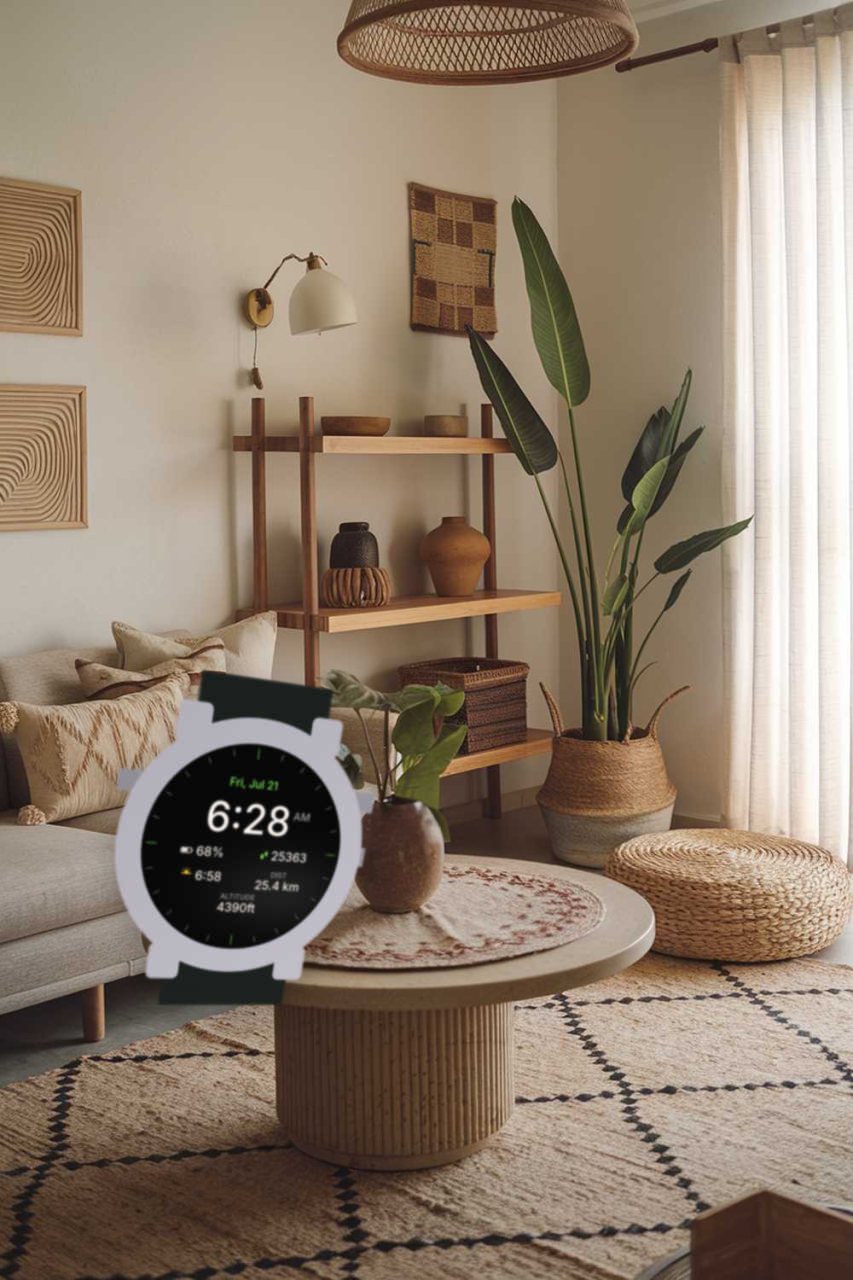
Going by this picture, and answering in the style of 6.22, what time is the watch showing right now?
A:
6.28
